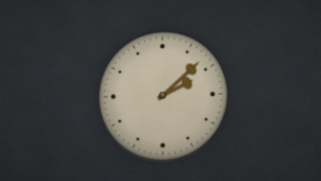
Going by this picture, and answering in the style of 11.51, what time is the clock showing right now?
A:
2.08
